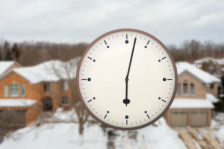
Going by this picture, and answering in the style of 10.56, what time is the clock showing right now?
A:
6.02
